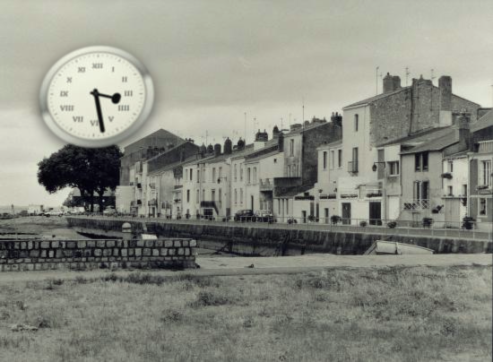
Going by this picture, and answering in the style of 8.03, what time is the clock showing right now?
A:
3.28
